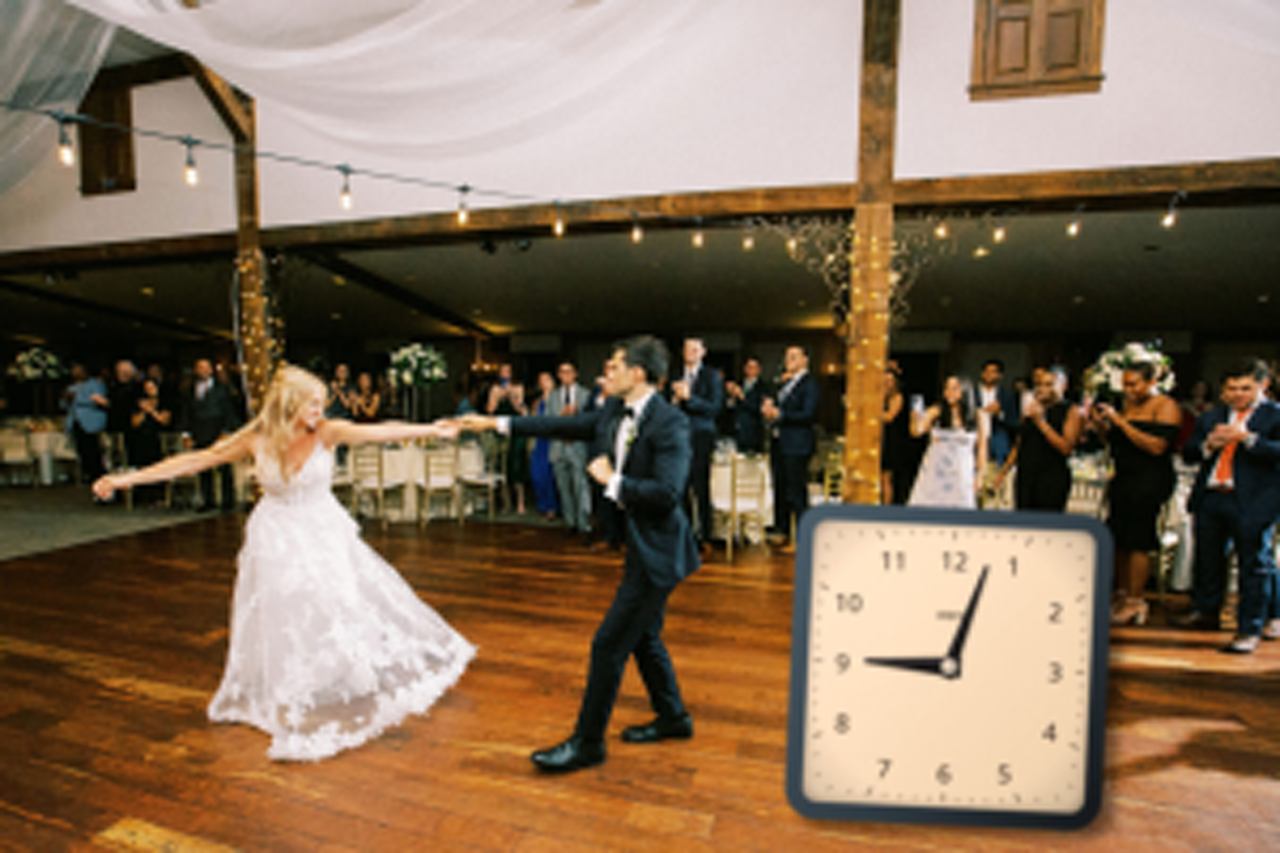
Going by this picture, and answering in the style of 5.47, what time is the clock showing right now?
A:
9.03
